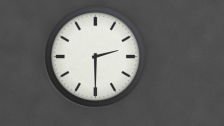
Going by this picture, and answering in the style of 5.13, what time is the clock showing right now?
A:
2.30
